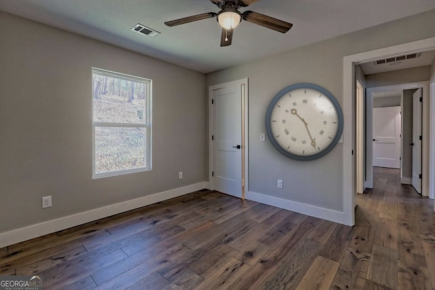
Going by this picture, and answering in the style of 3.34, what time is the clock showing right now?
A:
10.26
